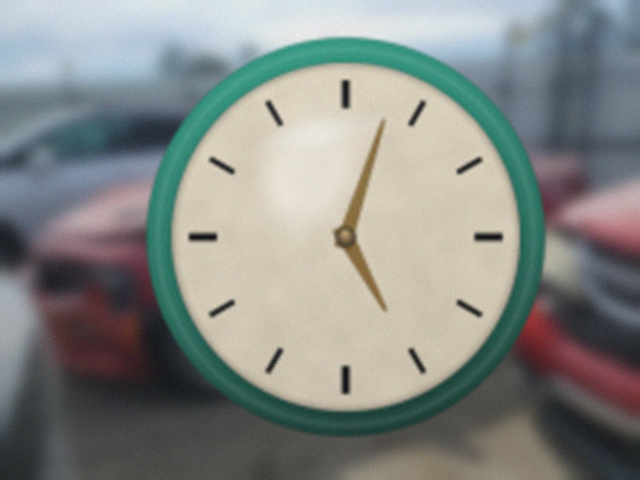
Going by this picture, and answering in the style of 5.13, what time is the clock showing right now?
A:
5.03
